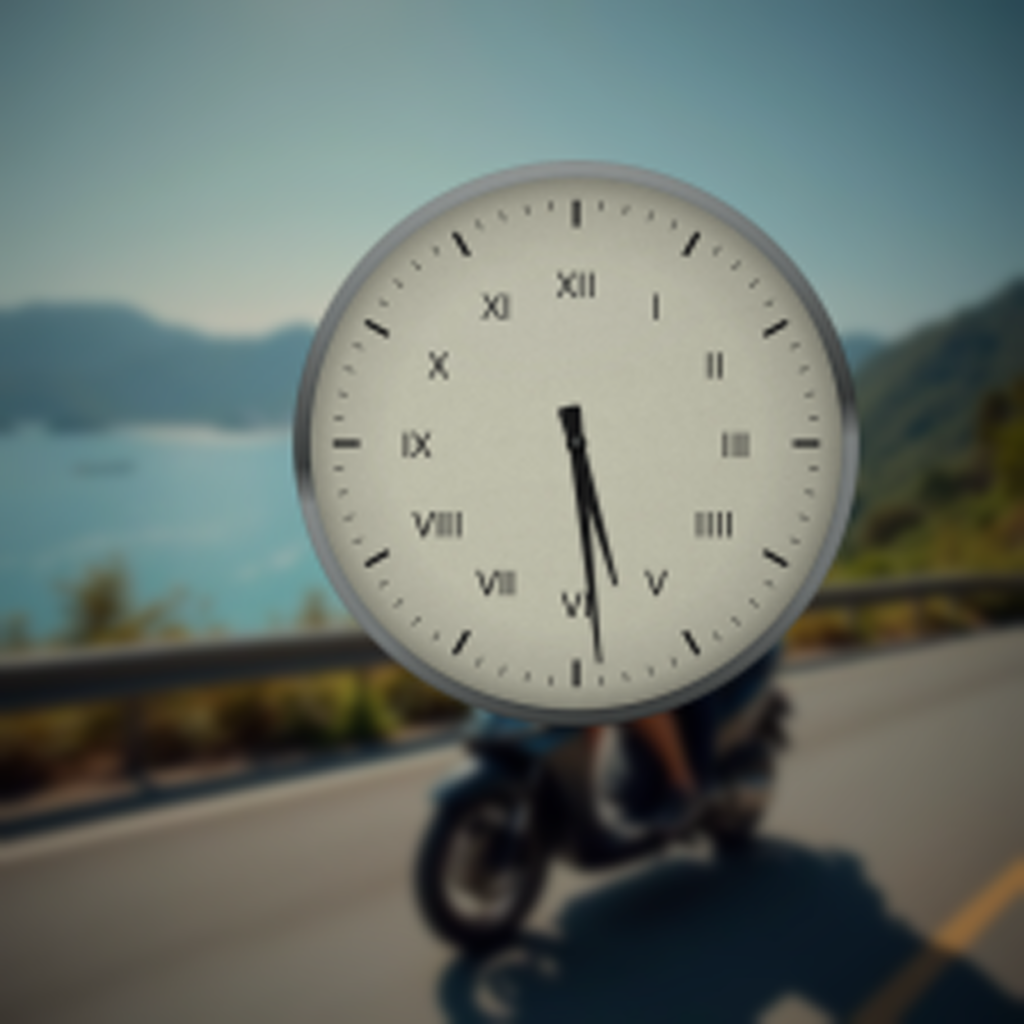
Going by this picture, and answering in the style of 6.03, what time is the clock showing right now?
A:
5.29
